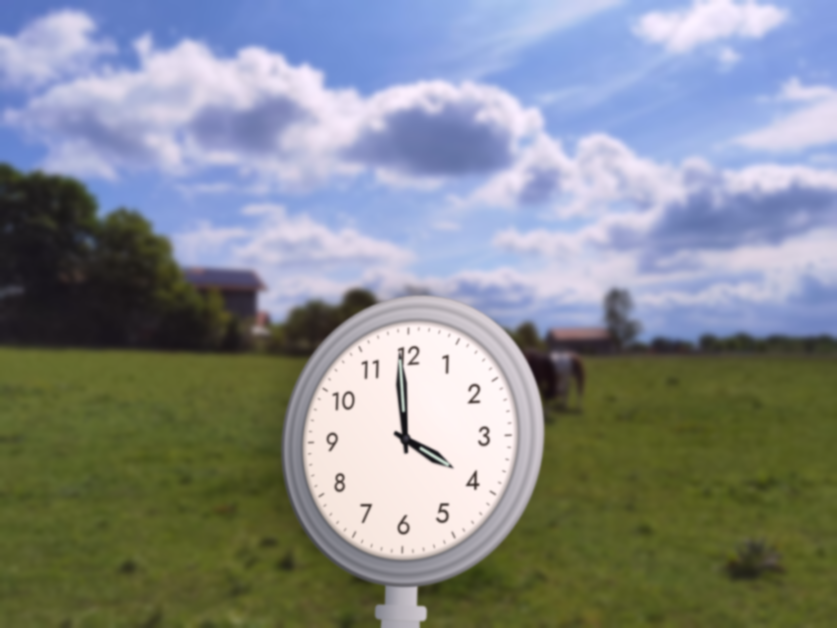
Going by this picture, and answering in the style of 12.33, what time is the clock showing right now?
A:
3.59
